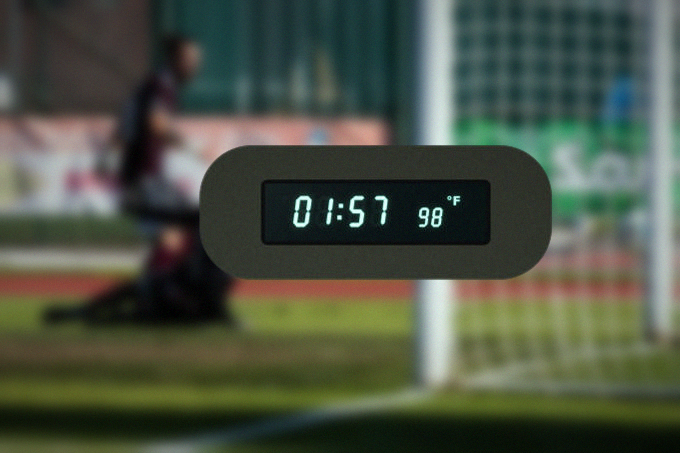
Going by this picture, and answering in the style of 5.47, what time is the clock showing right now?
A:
1.57
